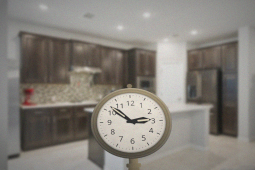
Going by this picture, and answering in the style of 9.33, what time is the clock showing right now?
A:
2.52
